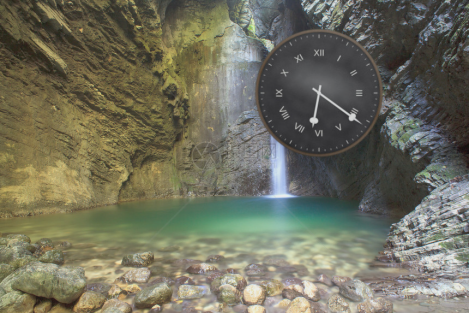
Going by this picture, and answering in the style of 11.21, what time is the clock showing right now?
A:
6.21
